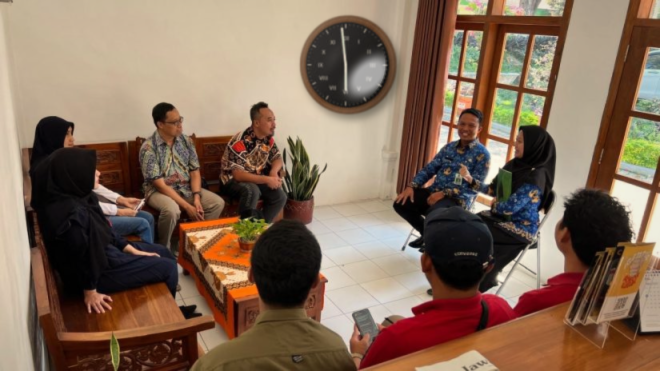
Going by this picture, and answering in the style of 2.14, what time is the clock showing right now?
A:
5.59
